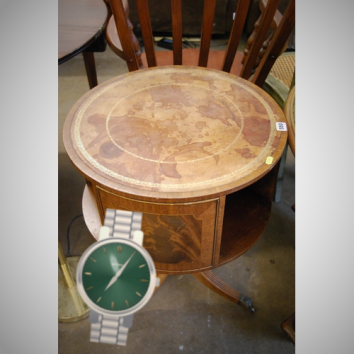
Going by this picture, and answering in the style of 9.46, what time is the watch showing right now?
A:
7.05
